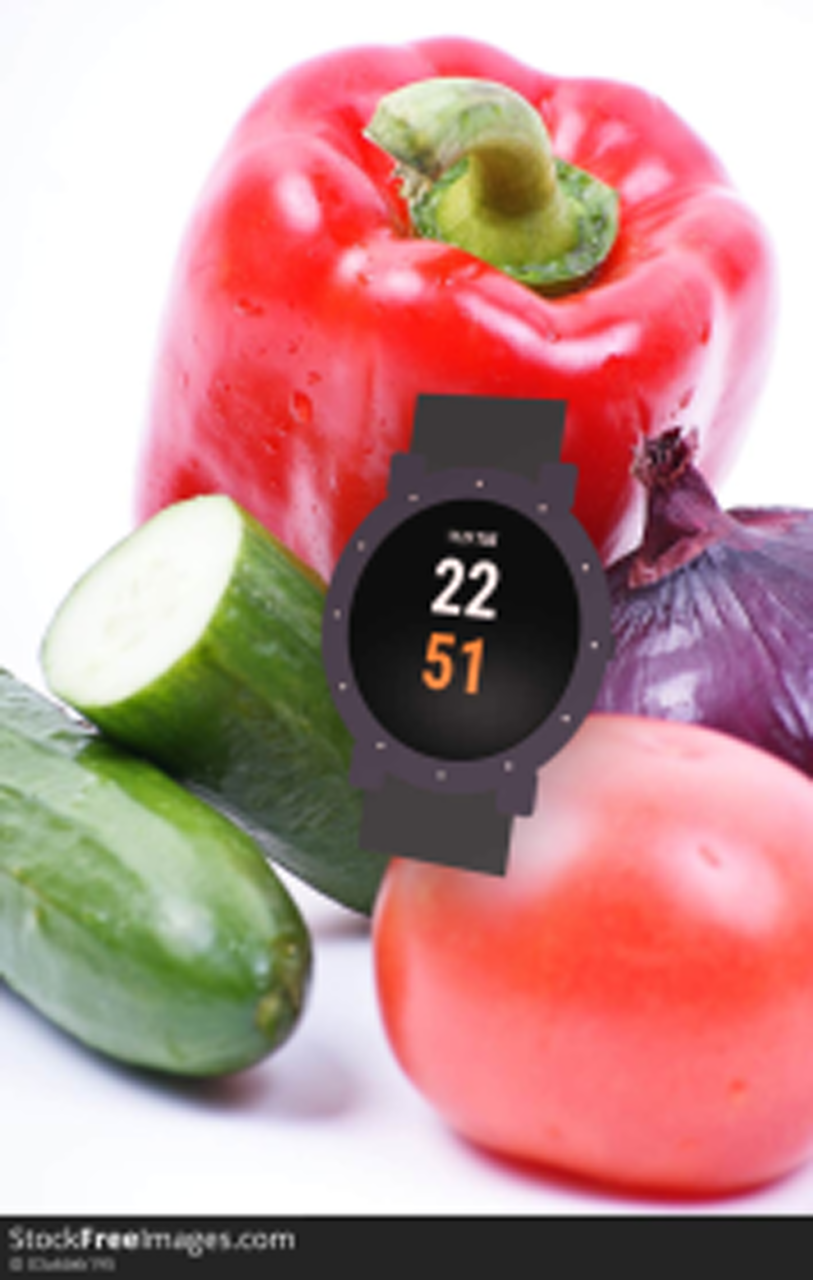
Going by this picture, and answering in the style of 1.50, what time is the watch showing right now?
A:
22.51
